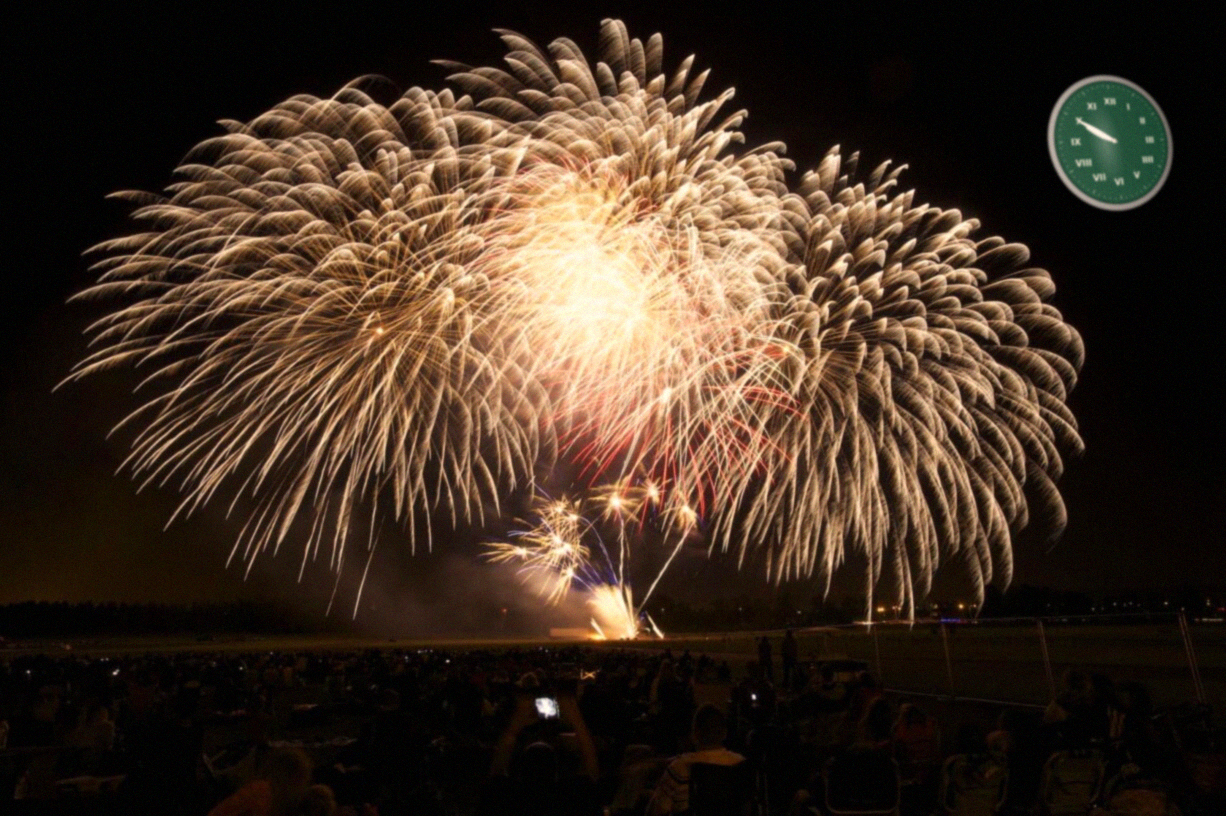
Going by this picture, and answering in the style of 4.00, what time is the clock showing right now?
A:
9.50
